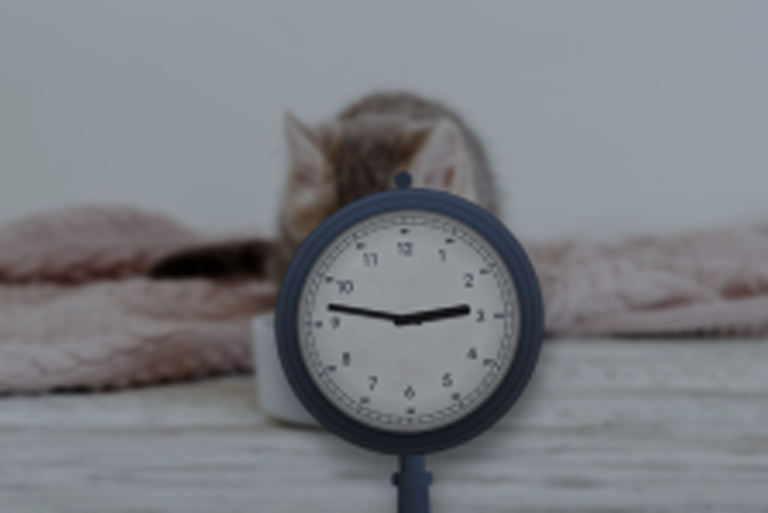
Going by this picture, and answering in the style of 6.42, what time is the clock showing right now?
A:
2.47
